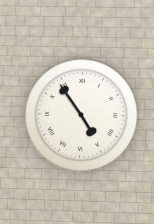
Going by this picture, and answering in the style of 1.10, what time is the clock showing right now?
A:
4.54
